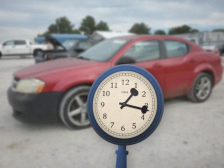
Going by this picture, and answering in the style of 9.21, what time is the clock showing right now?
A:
1.17
